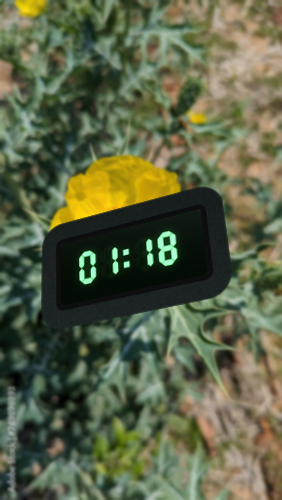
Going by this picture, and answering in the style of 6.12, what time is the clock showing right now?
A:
1.18
